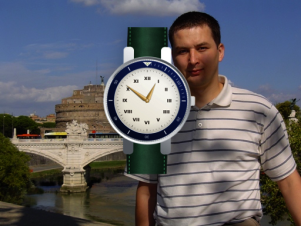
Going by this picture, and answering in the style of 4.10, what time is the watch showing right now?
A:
12.51
